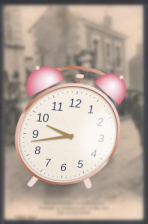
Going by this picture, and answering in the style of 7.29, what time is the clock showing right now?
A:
9.43
